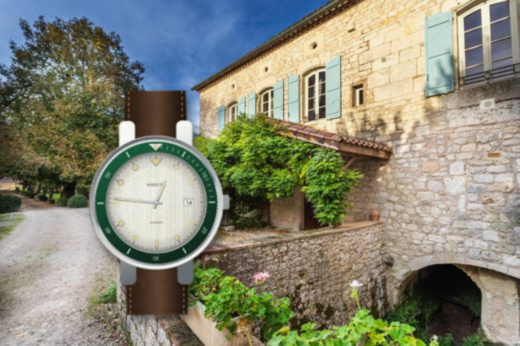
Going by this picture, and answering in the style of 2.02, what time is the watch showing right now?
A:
12.46
